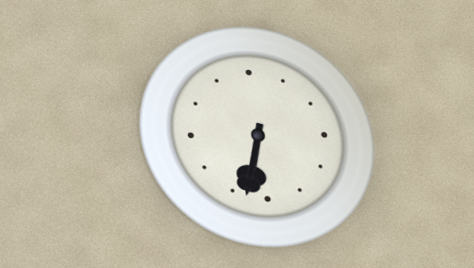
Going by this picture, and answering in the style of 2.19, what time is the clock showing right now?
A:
6.33
